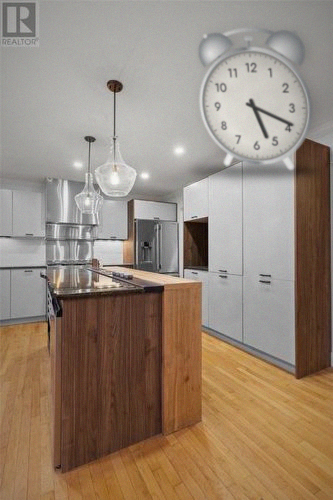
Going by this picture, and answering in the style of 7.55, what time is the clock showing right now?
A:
5.19
